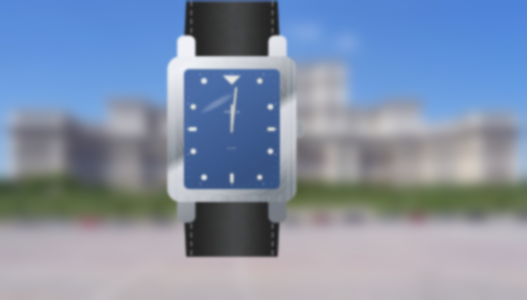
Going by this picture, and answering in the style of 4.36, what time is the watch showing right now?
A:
12.01
